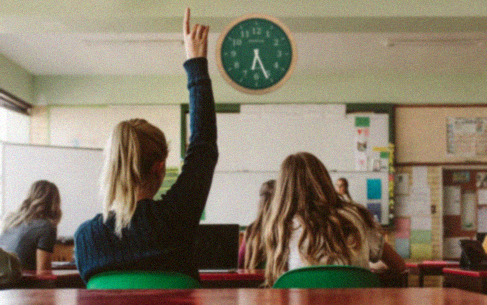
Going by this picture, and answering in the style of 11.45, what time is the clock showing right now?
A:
6.26
